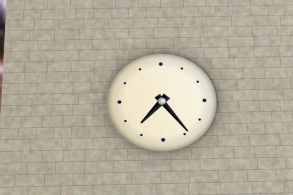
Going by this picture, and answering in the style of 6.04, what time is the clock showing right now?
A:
7.24
